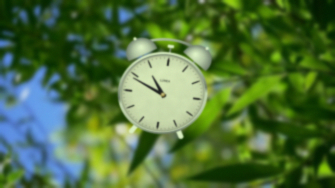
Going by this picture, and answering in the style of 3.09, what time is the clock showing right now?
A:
10.49
